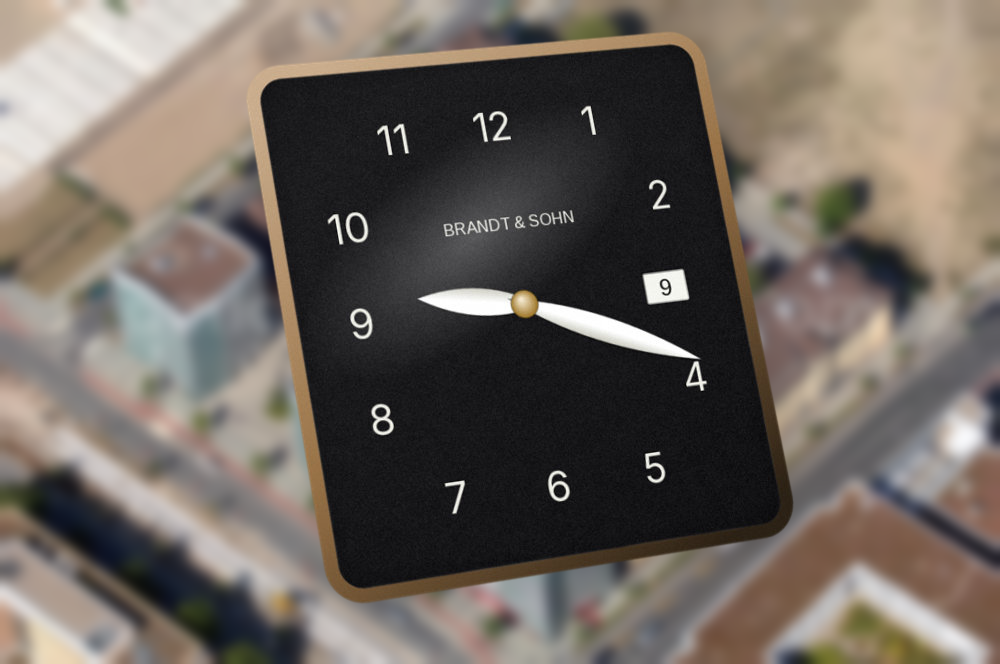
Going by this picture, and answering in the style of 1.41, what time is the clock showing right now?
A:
9.19
